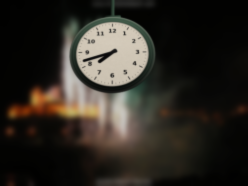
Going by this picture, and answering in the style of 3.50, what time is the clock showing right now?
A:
7.42
